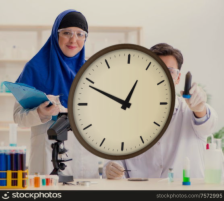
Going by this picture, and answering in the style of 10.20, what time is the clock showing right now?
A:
12.49
